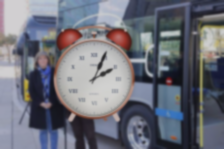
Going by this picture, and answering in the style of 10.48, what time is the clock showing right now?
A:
2.04
